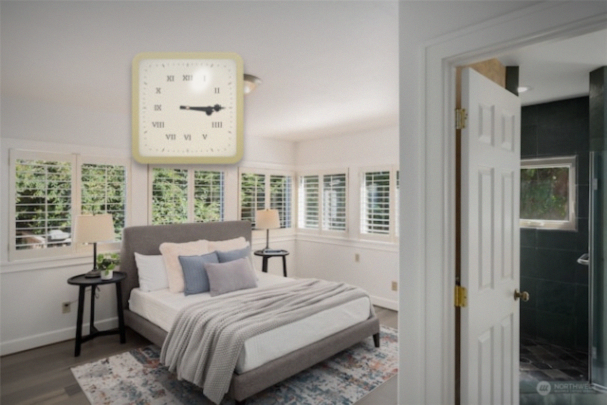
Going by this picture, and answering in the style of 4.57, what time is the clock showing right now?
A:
3.15
